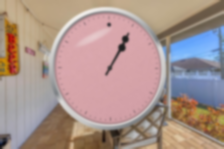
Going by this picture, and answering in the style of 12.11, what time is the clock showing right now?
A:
1.05
